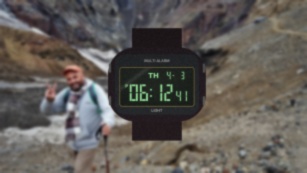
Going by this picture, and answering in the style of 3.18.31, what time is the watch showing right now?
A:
6.12.41
